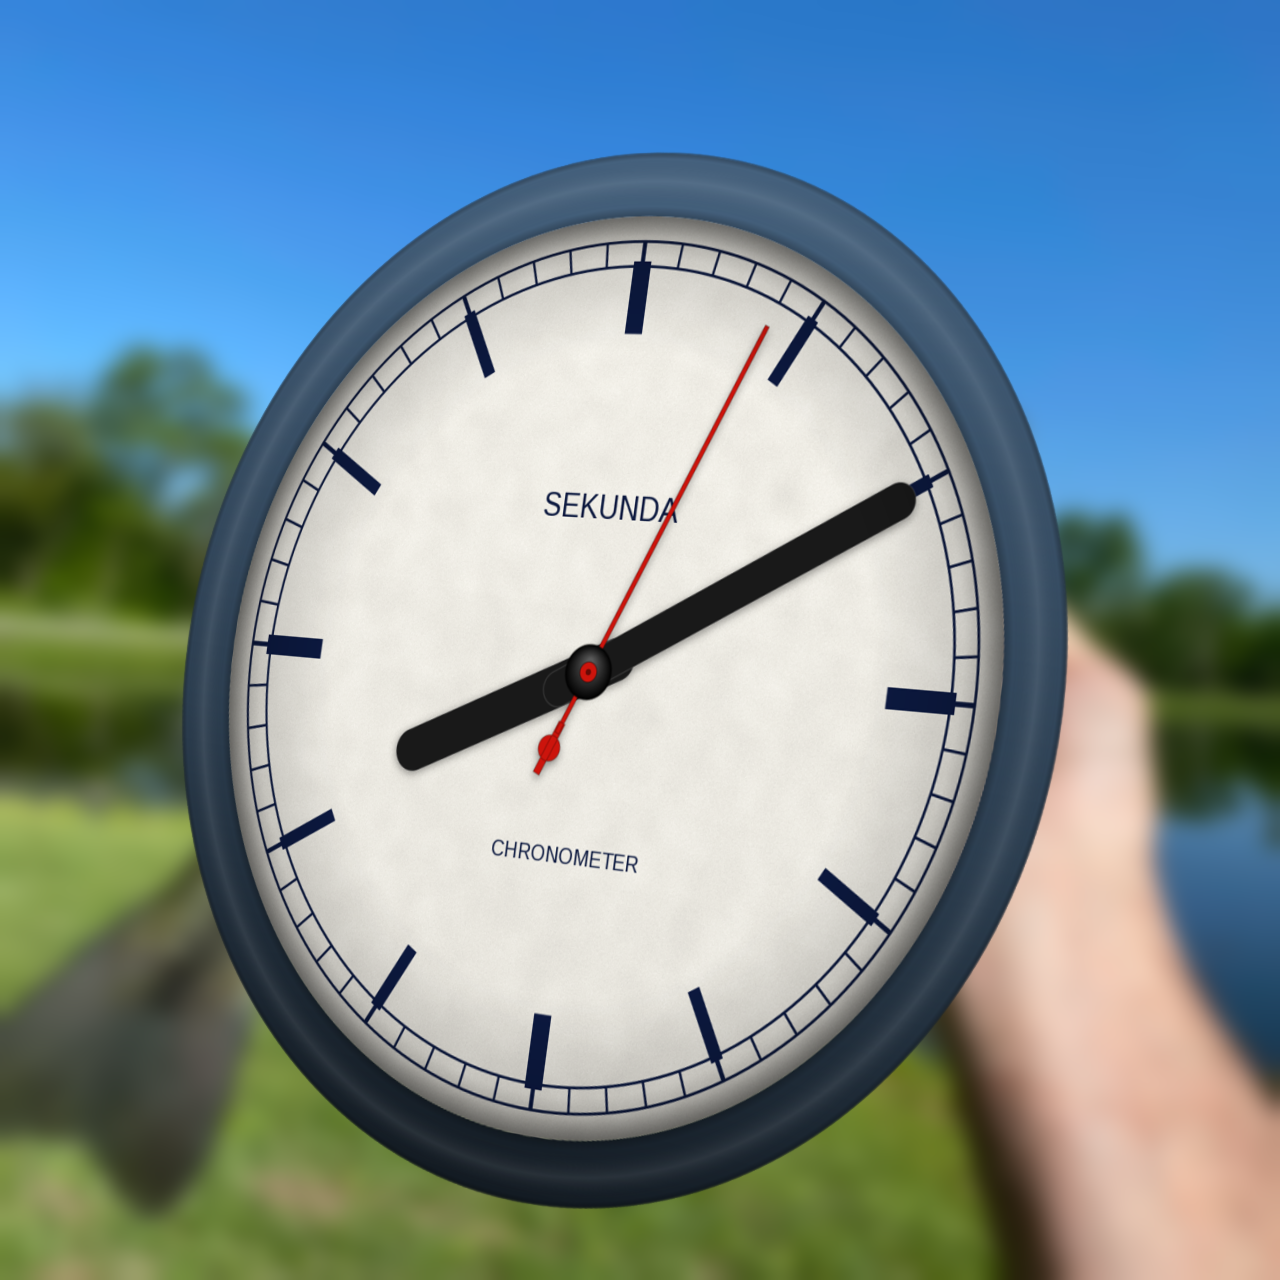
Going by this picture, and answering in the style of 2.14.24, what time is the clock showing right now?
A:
8.10.04
